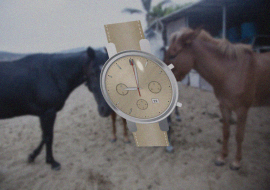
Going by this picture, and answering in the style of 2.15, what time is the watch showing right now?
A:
9.01
